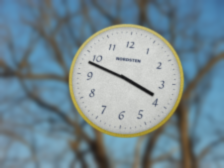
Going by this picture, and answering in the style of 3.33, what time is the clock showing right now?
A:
3.48
